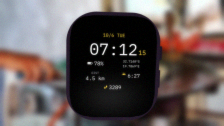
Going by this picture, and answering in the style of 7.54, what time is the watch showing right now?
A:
7.12
